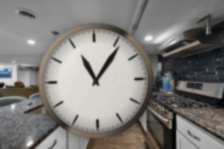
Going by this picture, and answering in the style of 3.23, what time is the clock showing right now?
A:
11.06
